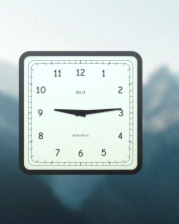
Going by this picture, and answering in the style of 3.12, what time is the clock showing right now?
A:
9.14
